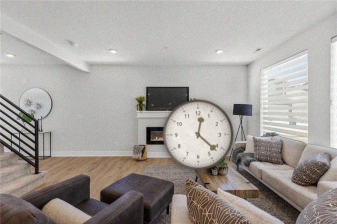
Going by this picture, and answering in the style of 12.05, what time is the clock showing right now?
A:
12.22
